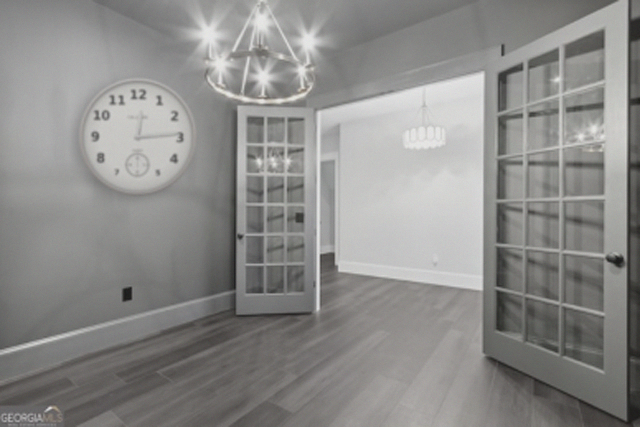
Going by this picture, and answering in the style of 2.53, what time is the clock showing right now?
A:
12.14
